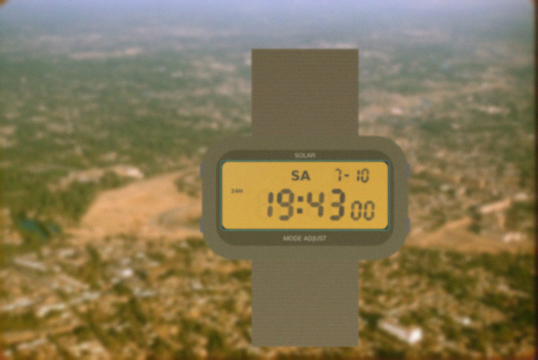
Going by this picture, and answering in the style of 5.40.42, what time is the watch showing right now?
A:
19.43.00
